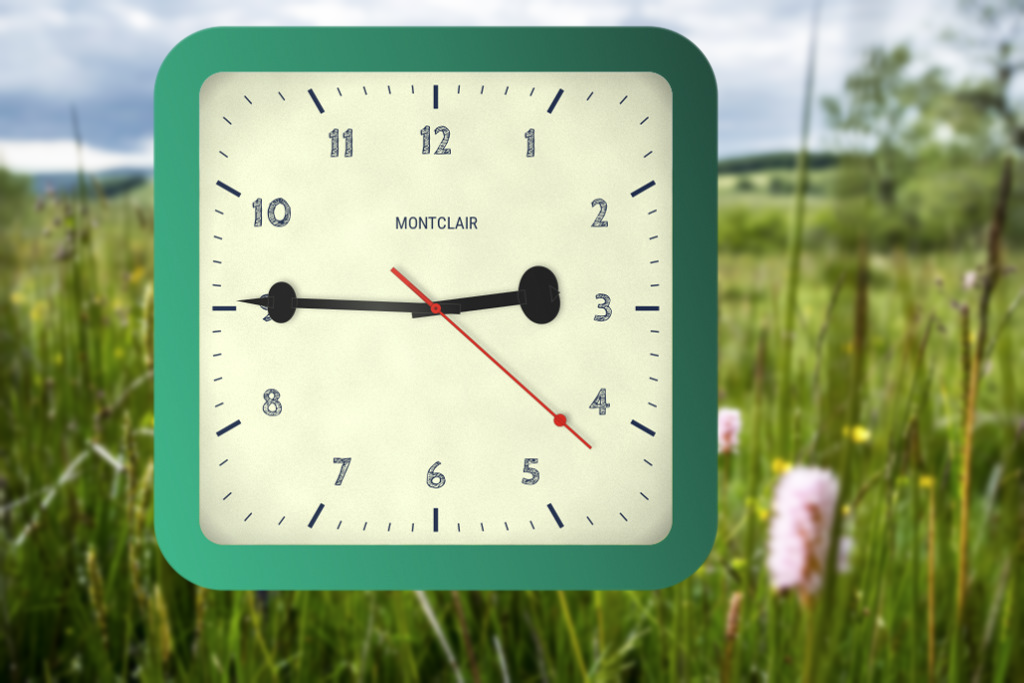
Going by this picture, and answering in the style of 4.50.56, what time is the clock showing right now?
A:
2.45.22
